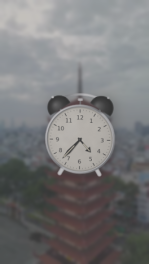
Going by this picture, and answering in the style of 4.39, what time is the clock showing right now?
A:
4.37
